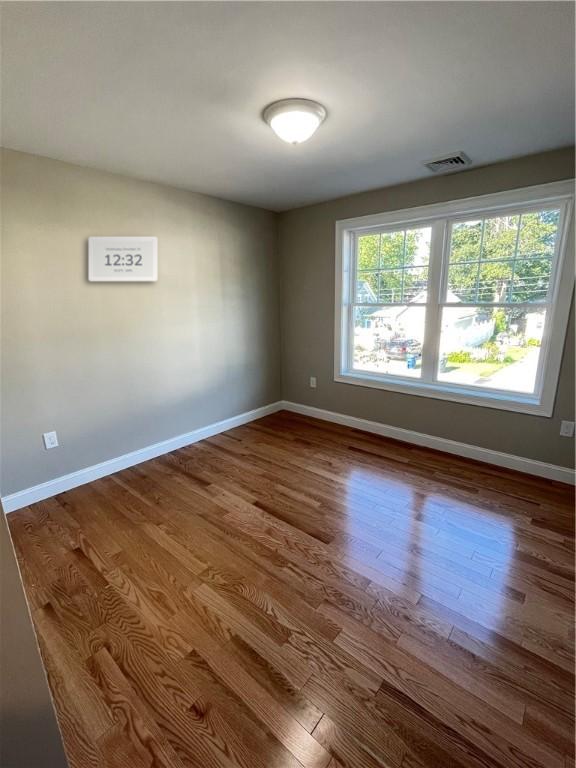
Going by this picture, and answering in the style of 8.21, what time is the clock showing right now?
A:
12.32
